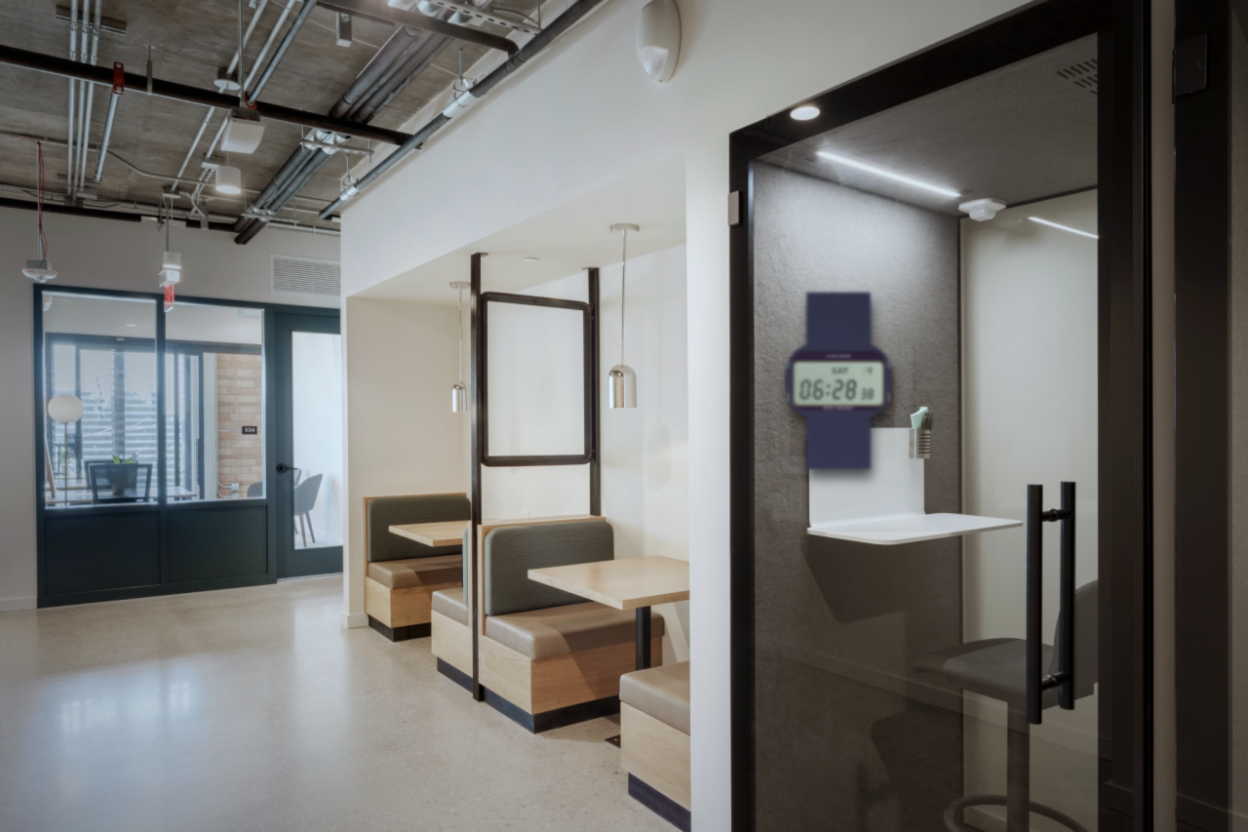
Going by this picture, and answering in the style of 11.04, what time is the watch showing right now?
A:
6.28
